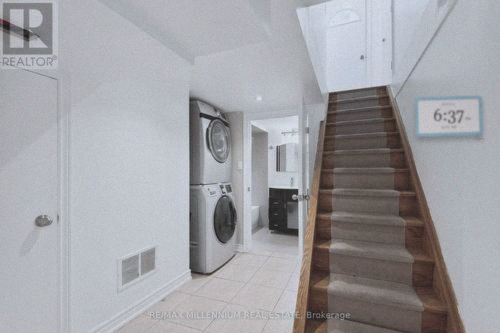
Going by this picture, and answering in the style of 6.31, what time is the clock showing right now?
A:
6.37
